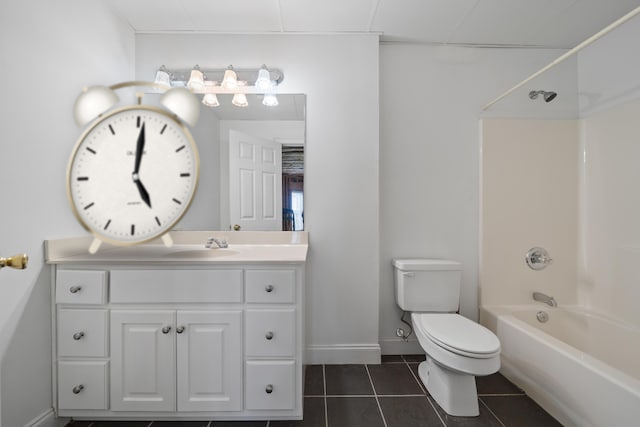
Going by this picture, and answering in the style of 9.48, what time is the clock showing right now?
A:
5.01
